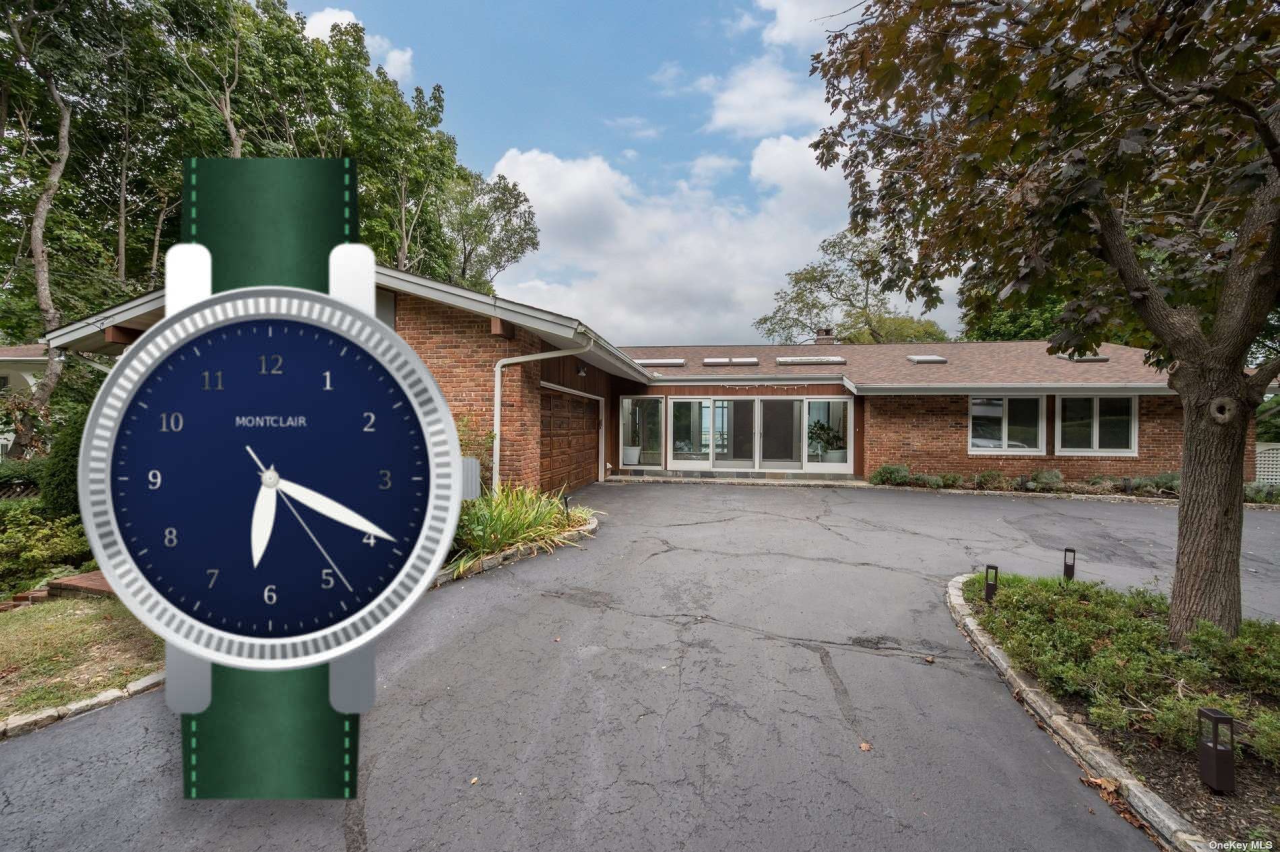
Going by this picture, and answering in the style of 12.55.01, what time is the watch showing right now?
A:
6.19.24
